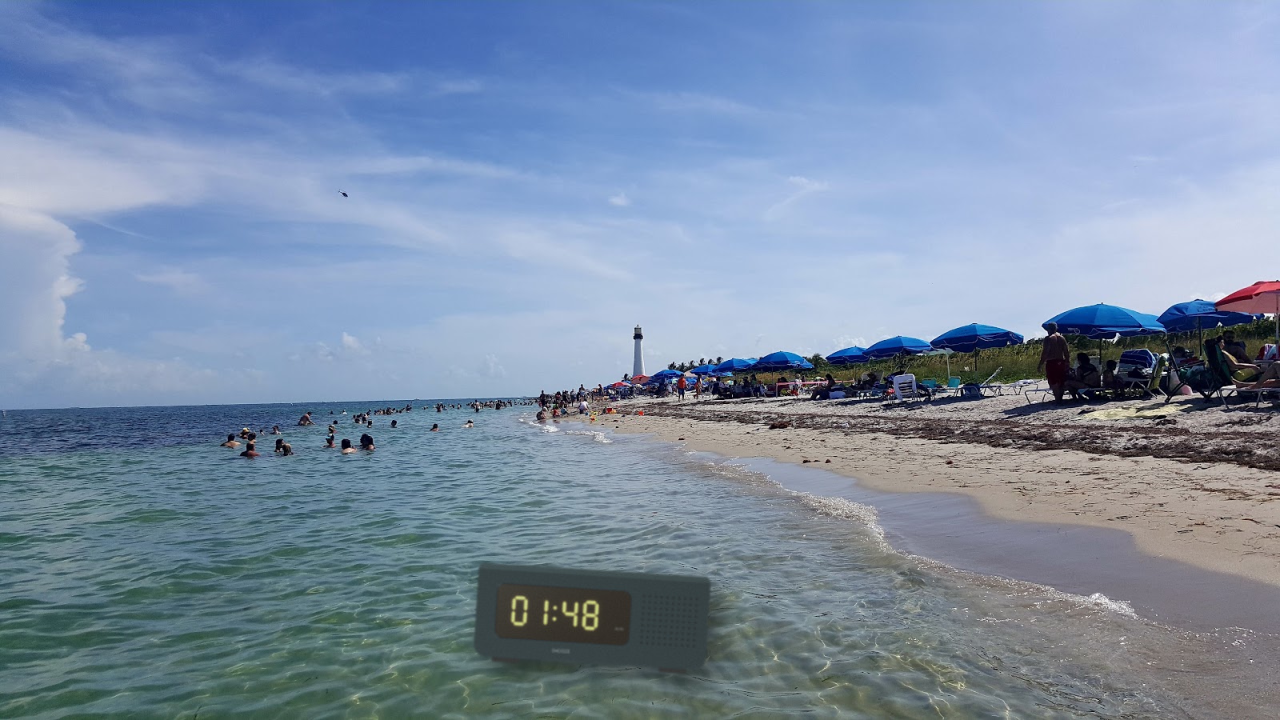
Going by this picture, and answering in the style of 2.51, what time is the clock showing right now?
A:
1.48
